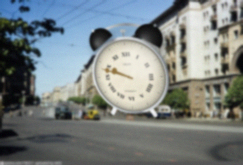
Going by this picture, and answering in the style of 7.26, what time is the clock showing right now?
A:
9.48
